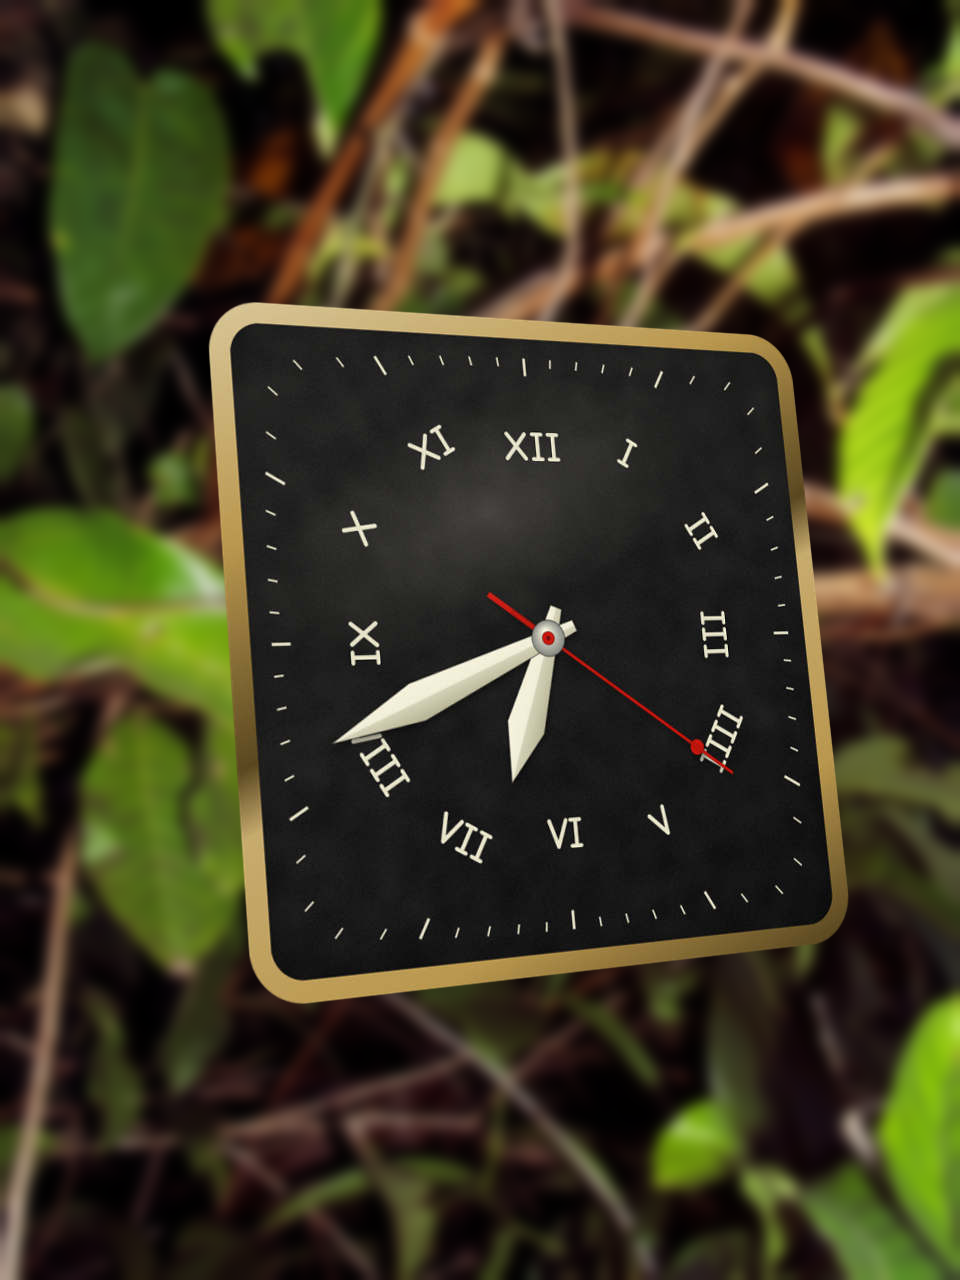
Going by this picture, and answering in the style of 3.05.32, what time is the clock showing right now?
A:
6.41.21
